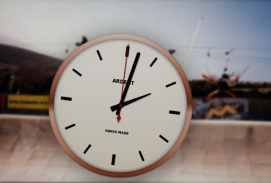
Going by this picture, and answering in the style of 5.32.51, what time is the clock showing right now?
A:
2.02.00
